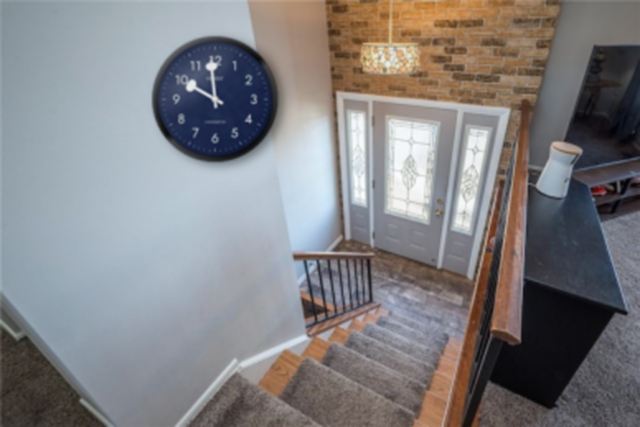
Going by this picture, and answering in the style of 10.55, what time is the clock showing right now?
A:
9.59
